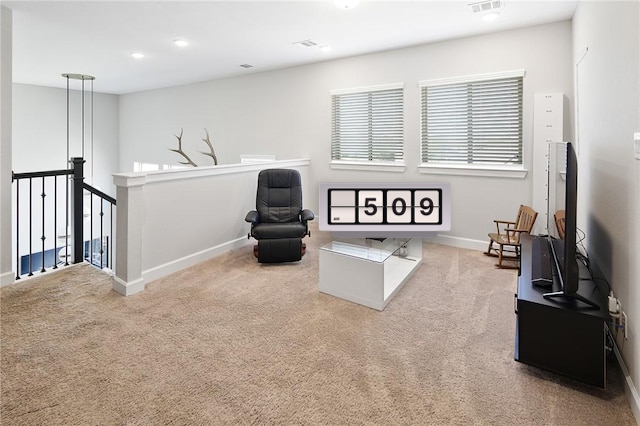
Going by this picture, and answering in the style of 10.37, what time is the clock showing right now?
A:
5.09
